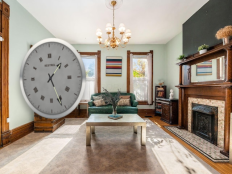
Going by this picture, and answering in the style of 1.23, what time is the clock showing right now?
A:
1.26
